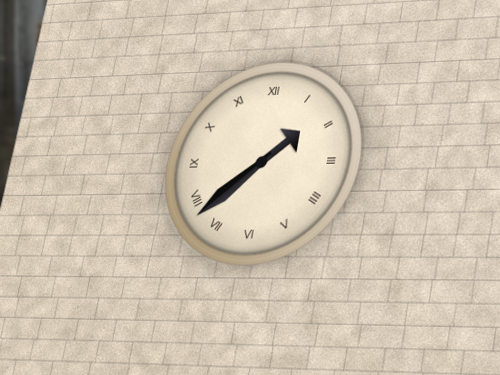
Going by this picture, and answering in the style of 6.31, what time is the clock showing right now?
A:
1.38
